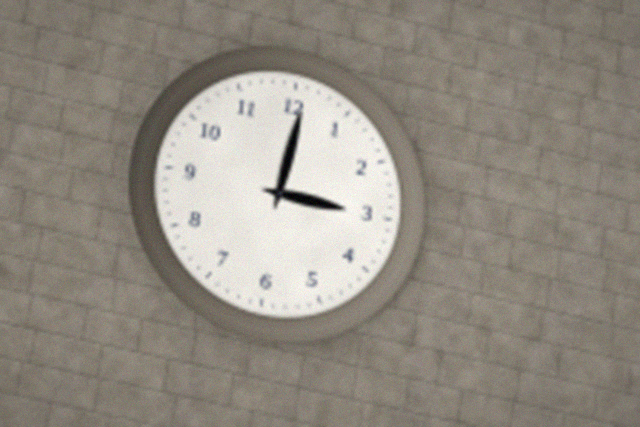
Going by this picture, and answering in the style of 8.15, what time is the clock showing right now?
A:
3.01
